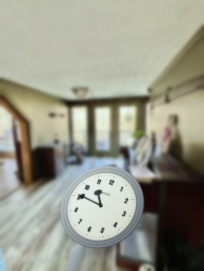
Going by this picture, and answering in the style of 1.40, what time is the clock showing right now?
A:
10.46
